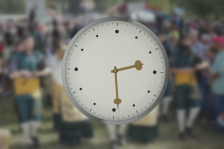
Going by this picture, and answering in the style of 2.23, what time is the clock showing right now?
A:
2.29
